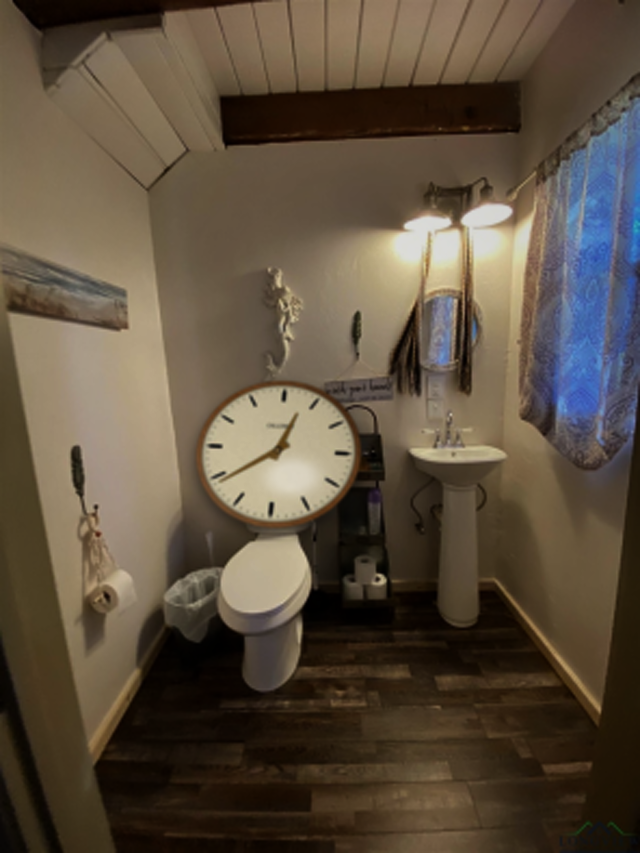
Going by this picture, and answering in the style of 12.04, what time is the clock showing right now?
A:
12.39
